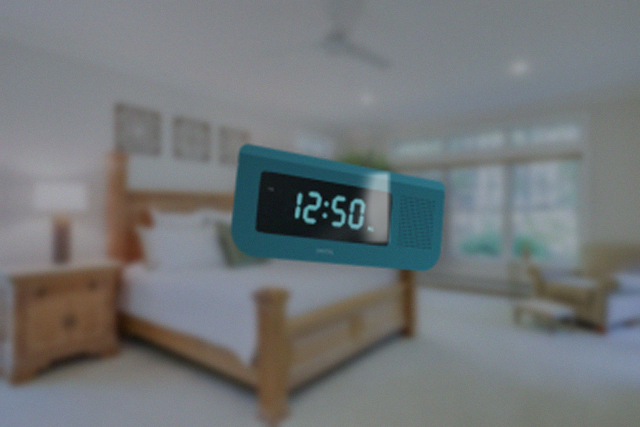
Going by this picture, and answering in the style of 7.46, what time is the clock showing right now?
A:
12.50
